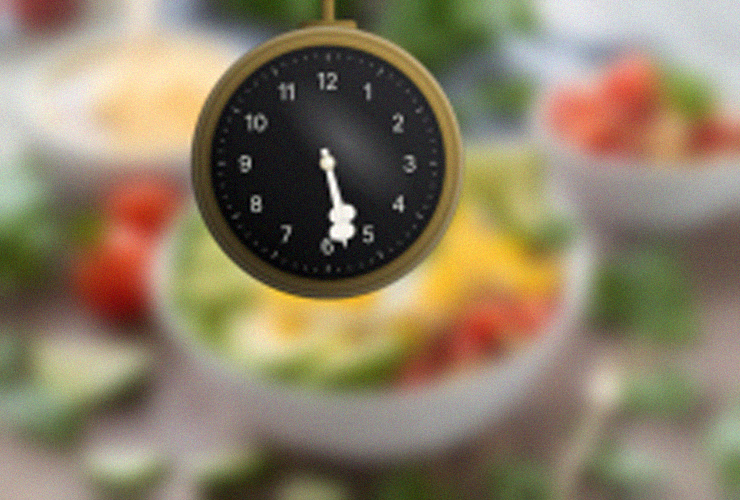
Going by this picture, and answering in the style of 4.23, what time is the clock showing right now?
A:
5.28
